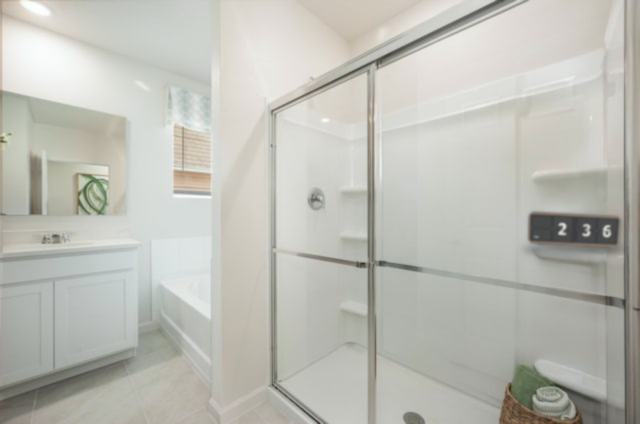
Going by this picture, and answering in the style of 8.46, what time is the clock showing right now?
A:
2.36
